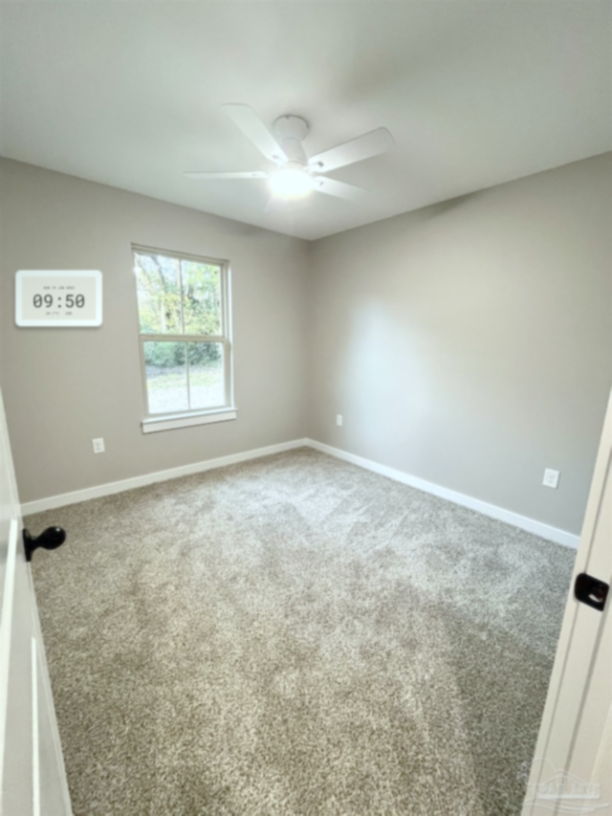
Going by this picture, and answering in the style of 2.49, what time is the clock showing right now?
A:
9.50
